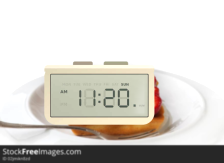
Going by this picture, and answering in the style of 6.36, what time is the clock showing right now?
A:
11.20
